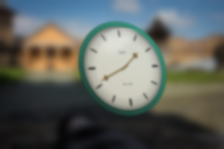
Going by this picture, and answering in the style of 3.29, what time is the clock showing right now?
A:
1.41
